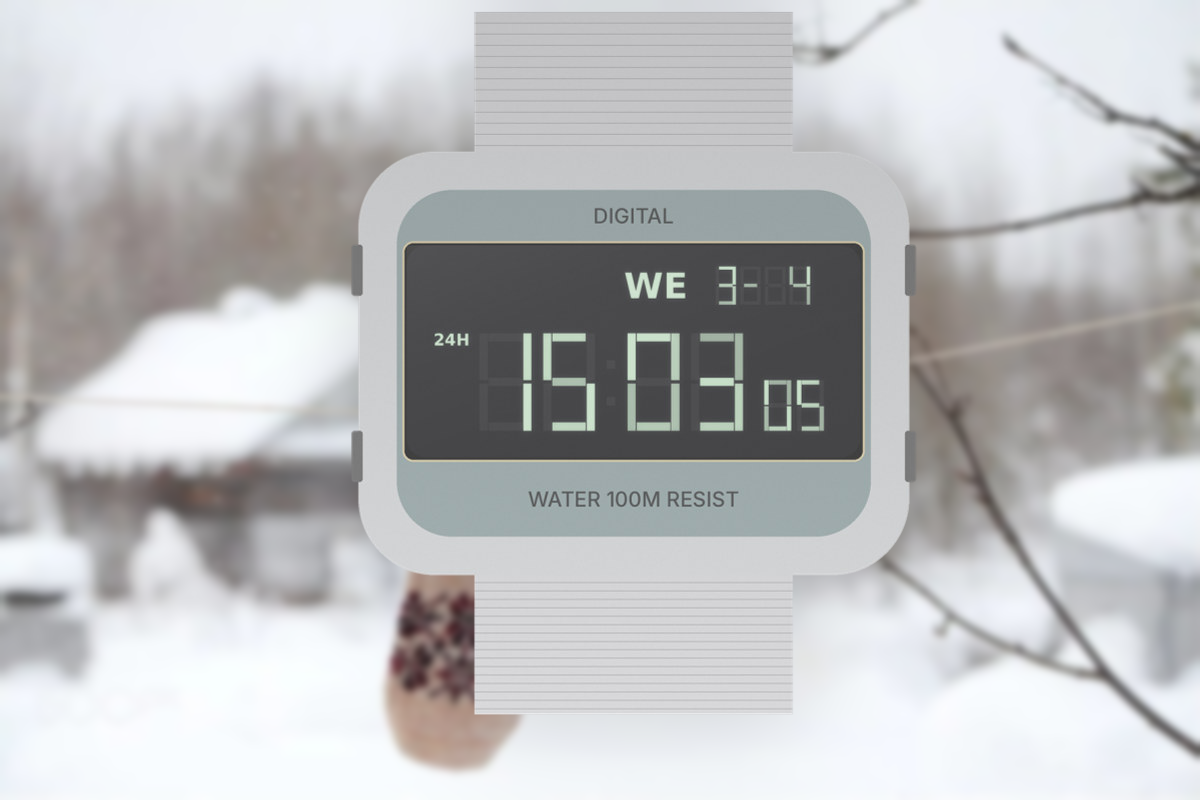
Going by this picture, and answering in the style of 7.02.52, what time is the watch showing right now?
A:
15.03.05
